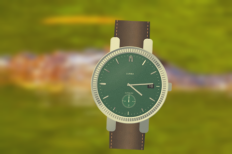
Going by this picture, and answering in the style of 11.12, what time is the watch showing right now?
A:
4.14
